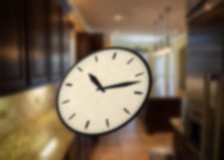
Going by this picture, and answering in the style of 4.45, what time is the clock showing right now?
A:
10.12
